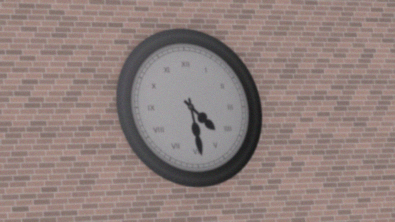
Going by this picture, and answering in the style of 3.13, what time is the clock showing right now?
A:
4.29
